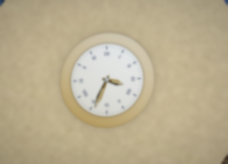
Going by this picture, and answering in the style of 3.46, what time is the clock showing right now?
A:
3.34
